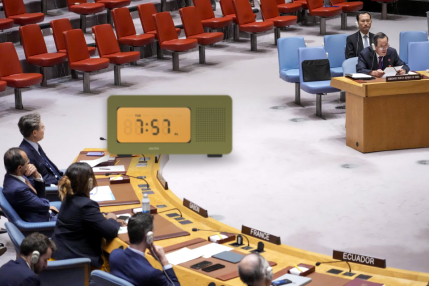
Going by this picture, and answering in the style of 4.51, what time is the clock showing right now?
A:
7.57
